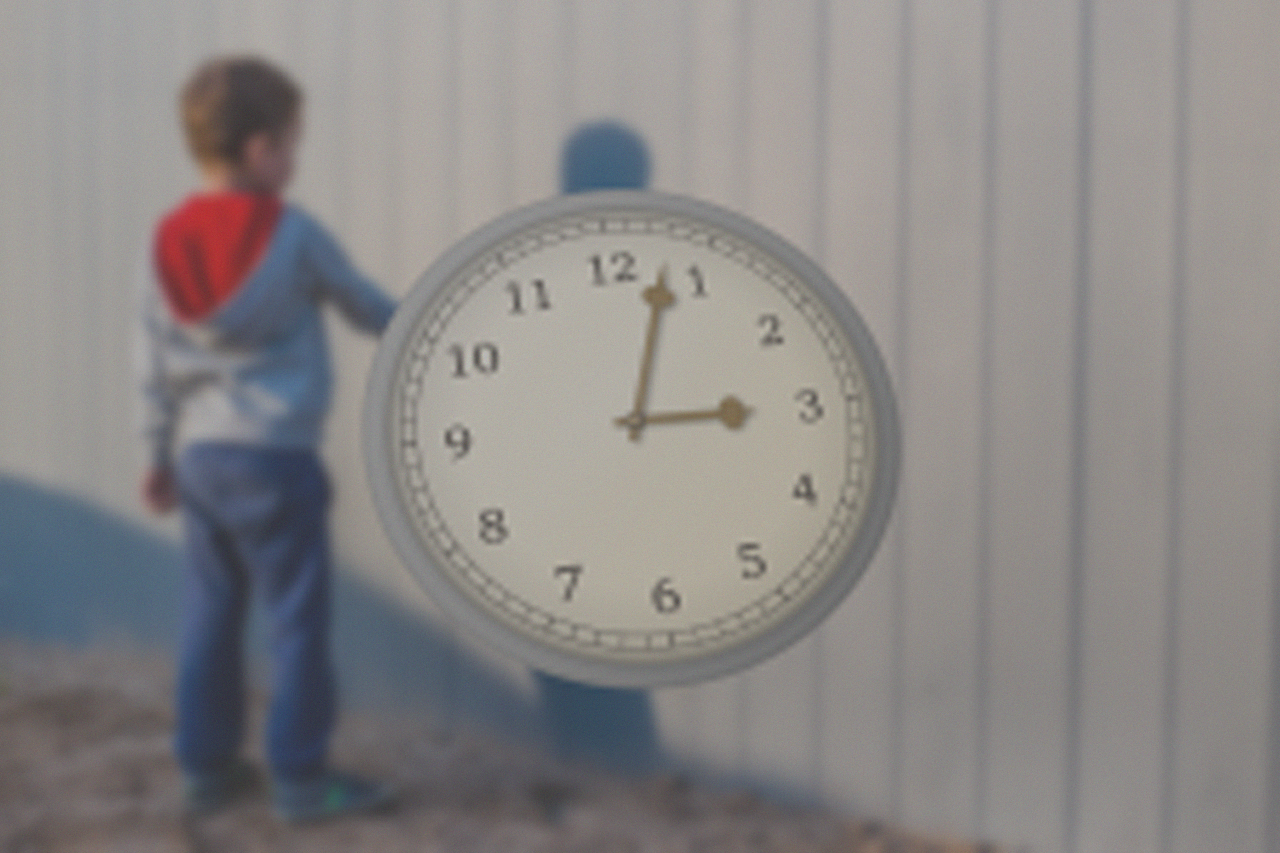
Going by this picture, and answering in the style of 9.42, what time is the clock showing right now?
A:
3.03
